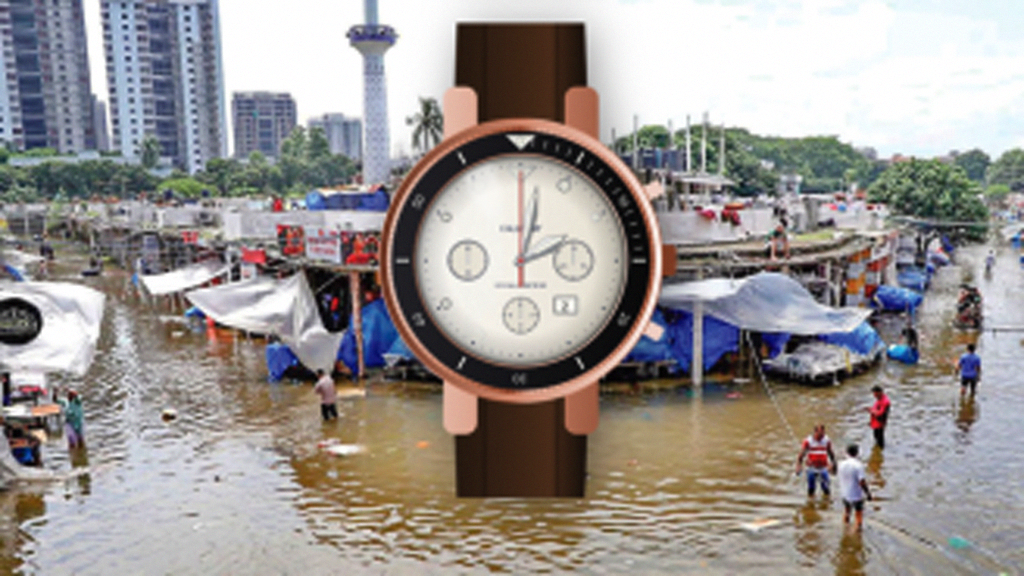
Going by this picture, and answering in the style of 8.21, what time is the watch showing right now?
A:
2.02
